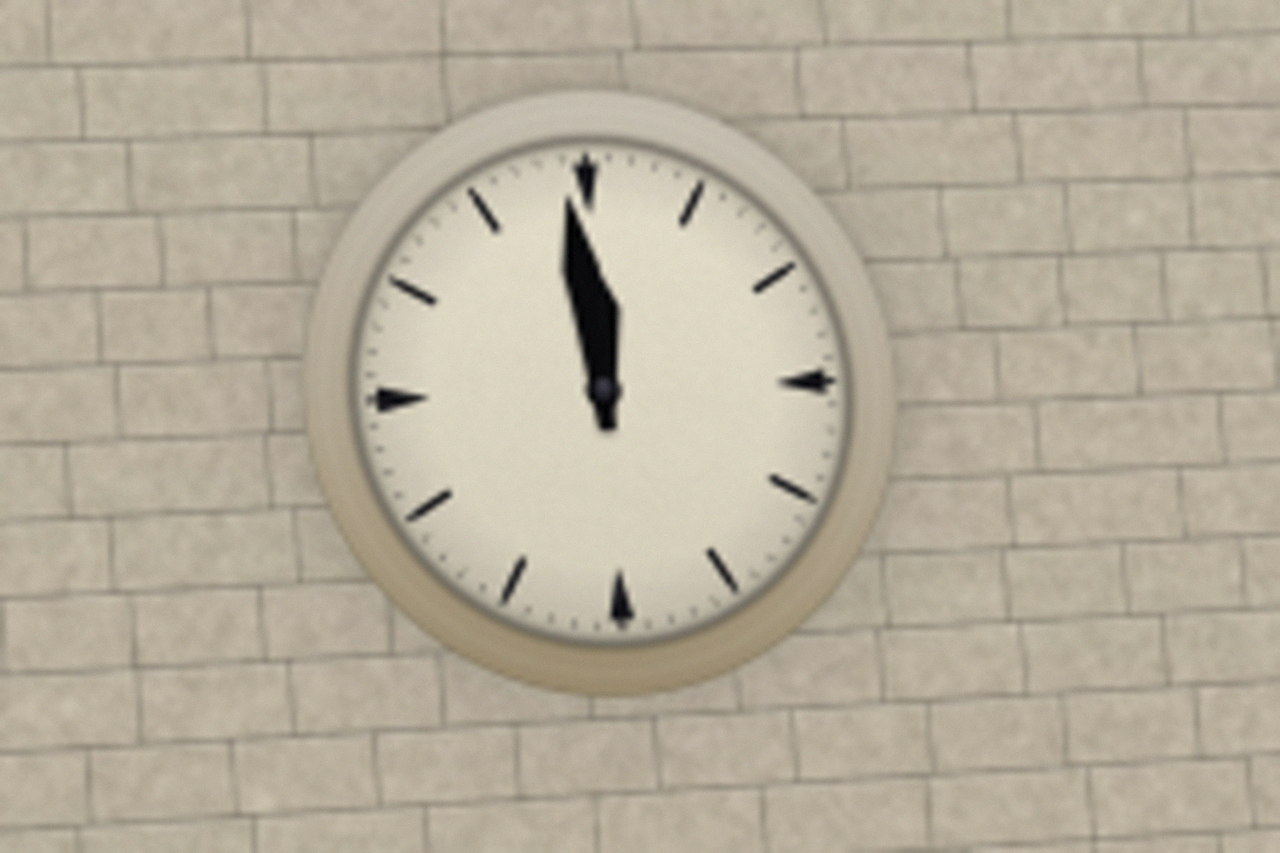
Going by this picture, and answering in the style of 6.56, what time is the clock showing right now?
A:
11.59
